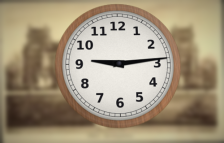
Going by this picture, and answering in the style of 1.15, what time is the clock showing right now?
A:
9.14
